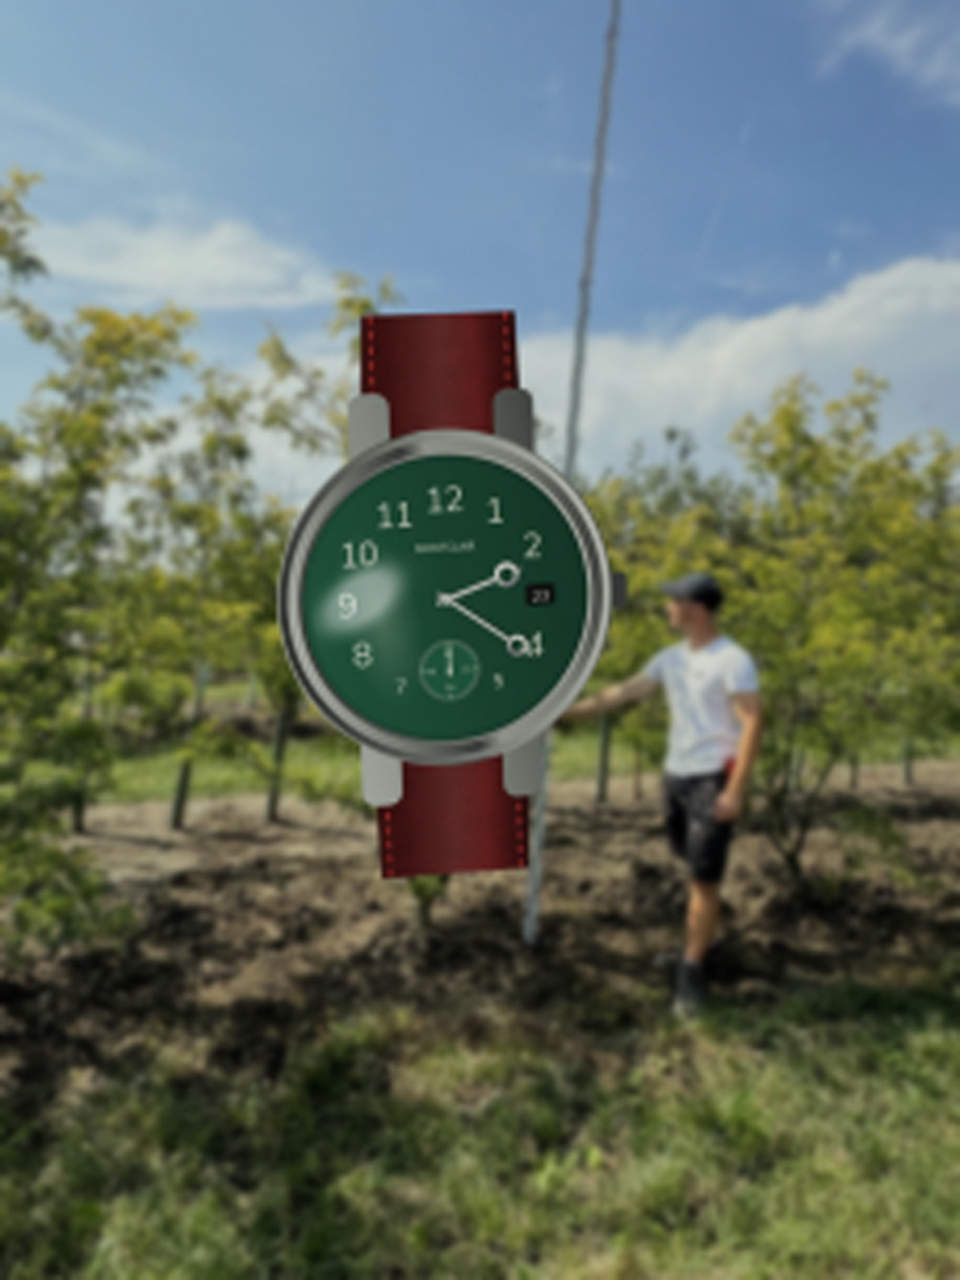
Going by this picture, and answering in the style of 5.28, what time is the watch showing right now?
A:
2.21
